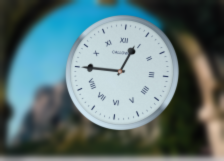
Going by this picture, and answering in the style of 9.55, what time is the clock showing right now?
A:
12.45
